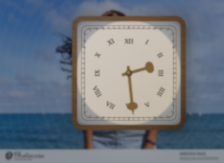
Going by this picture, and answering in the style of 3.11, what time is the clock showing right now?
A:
2.29
